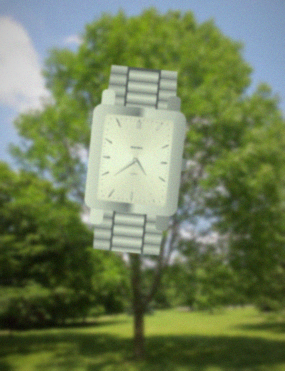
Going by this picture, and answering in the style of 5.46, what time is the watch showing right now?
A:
4.38
